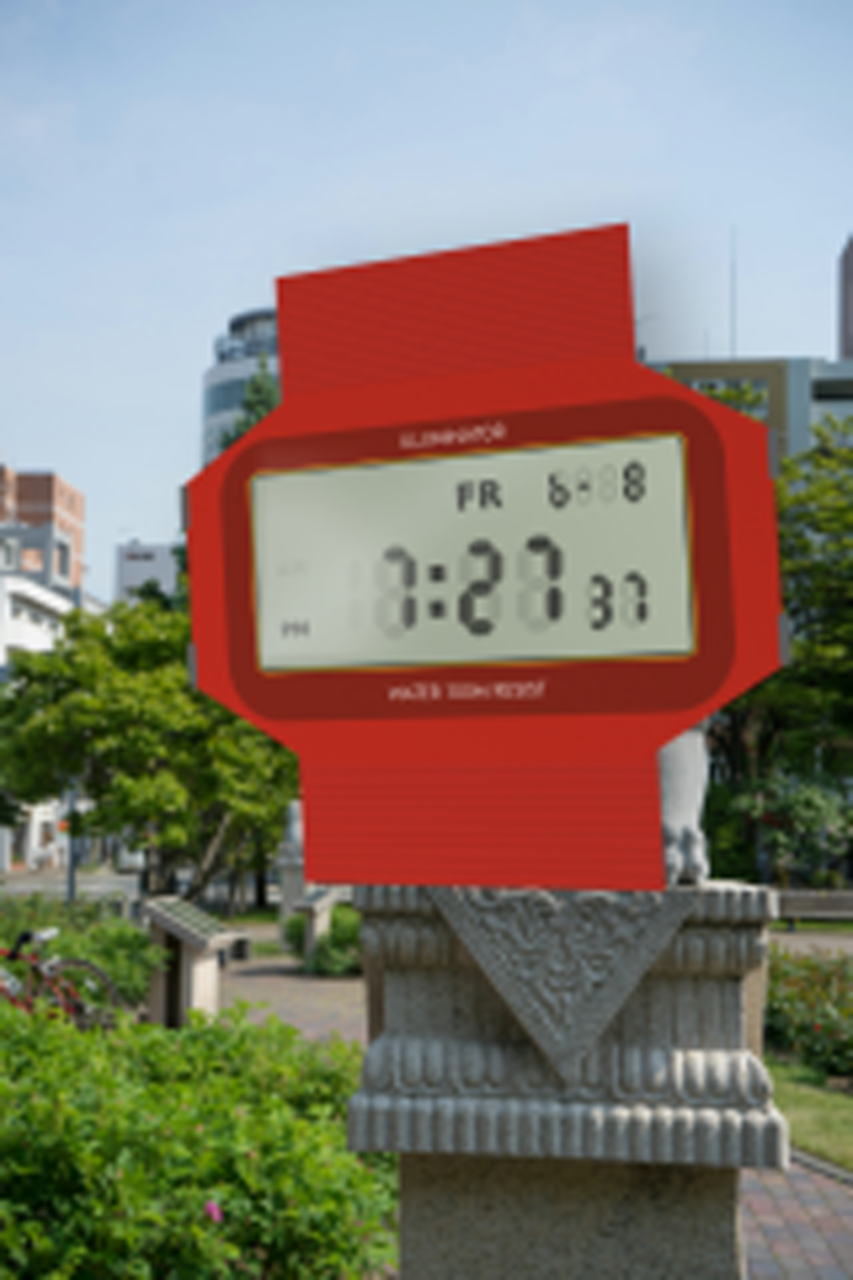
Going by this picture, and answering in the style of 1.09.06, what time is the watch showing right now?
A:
7.27.37
